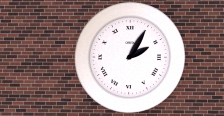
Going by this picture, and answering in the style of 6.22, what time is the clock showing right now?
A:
2.05
